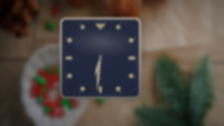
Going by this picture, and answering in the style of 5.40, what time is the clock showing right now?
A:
6.31
